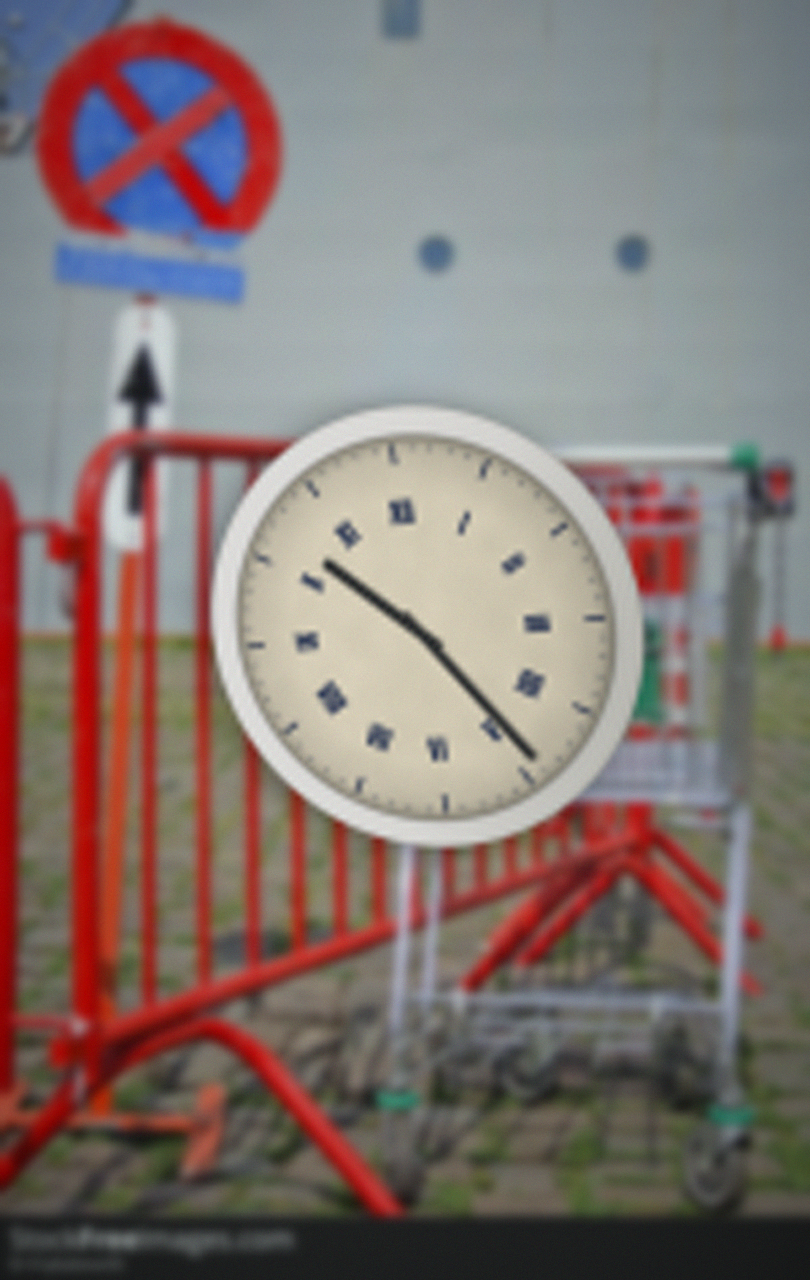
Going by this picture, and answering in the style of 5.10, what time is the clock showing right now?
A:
10.24
